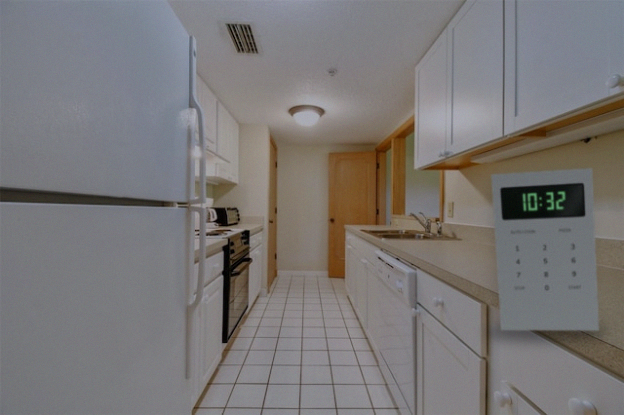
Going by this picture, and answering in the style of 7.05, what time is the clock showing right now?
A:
10.32
